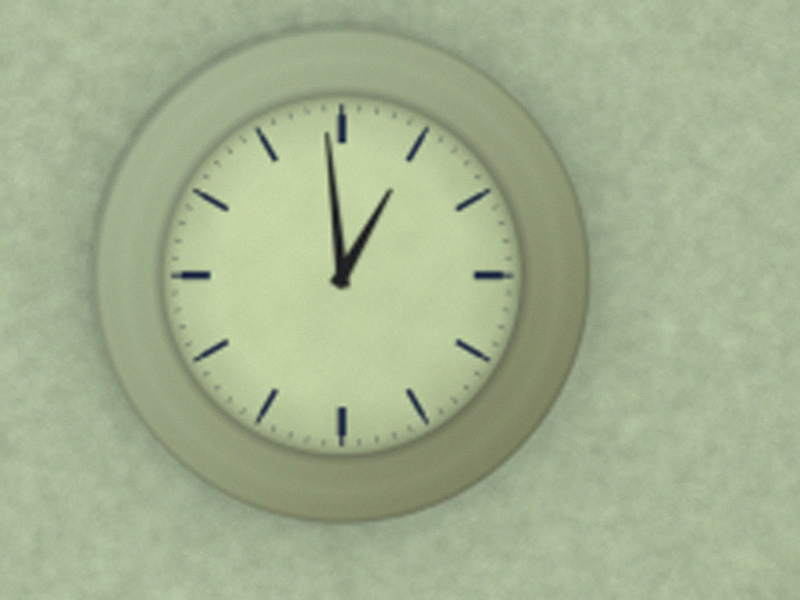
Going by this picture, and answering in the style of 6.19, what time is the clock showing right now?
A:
12.59
